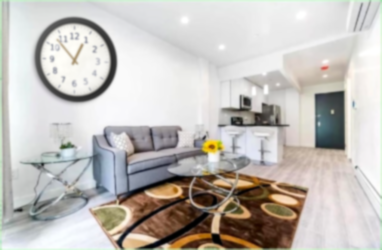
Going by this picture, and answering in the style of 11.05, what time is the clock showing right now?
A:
12.53
